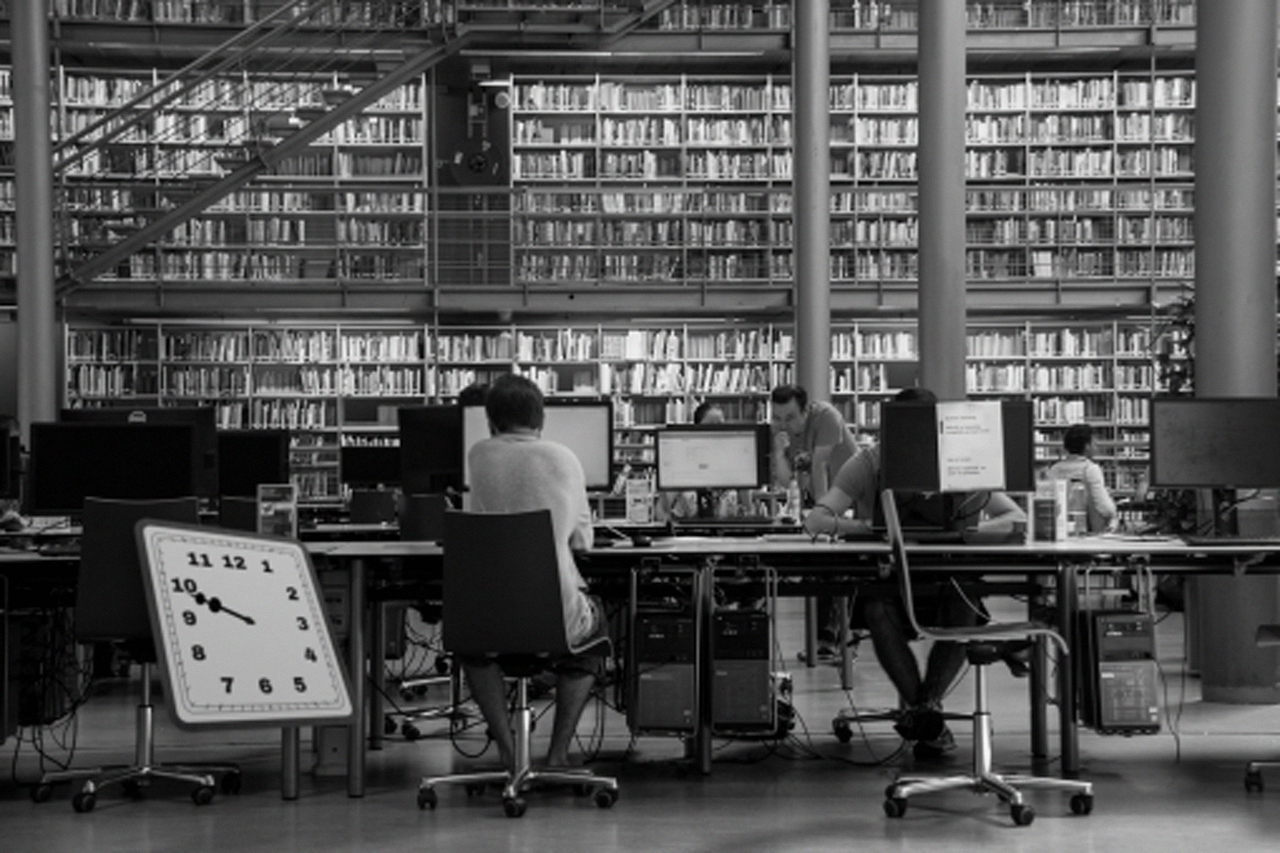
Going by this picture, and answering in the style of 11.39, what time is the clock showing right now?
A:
9.49
